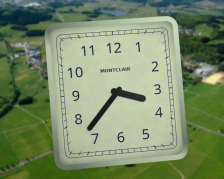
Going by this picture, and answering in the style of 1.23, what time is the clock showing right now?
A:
3.37
